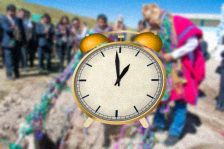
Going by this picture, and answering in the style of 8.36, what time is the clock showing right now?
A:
12.59
